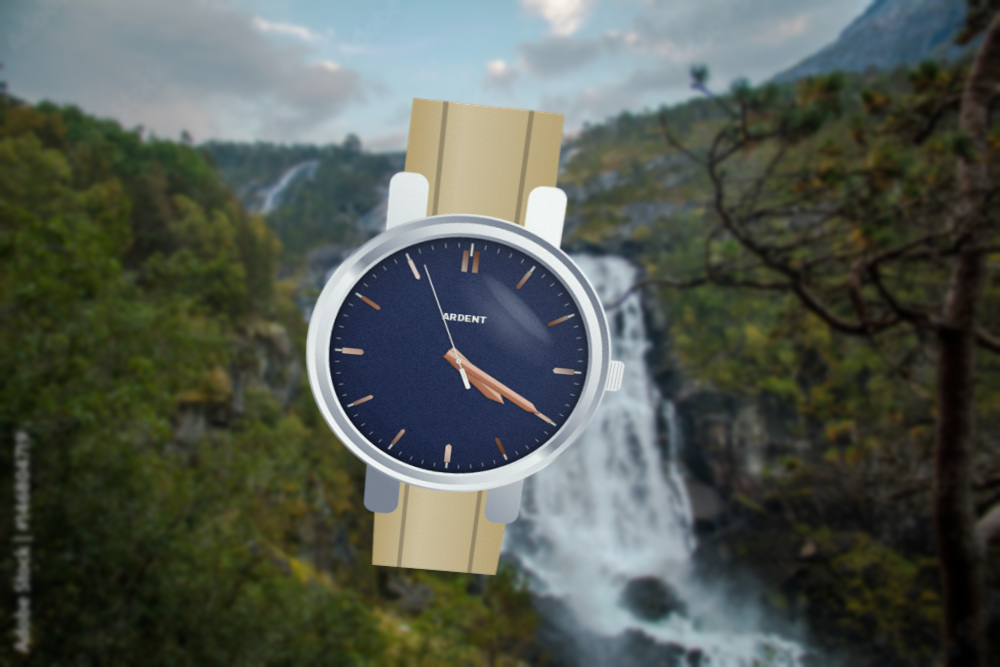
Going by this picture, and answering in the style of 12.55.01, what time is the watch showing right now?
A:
4.19.56
